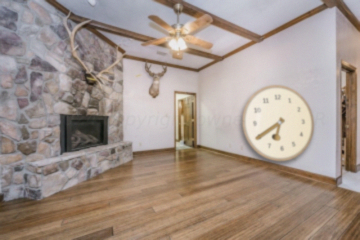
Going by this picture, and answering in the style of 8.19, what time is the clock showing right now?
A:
6.40
